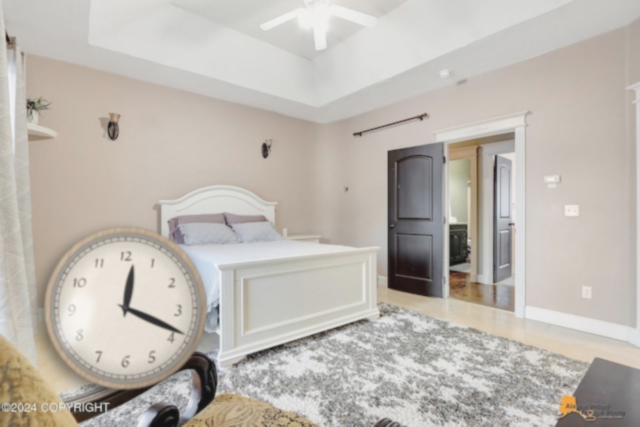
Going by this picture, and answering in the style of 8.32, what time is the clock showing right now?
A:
12.19
